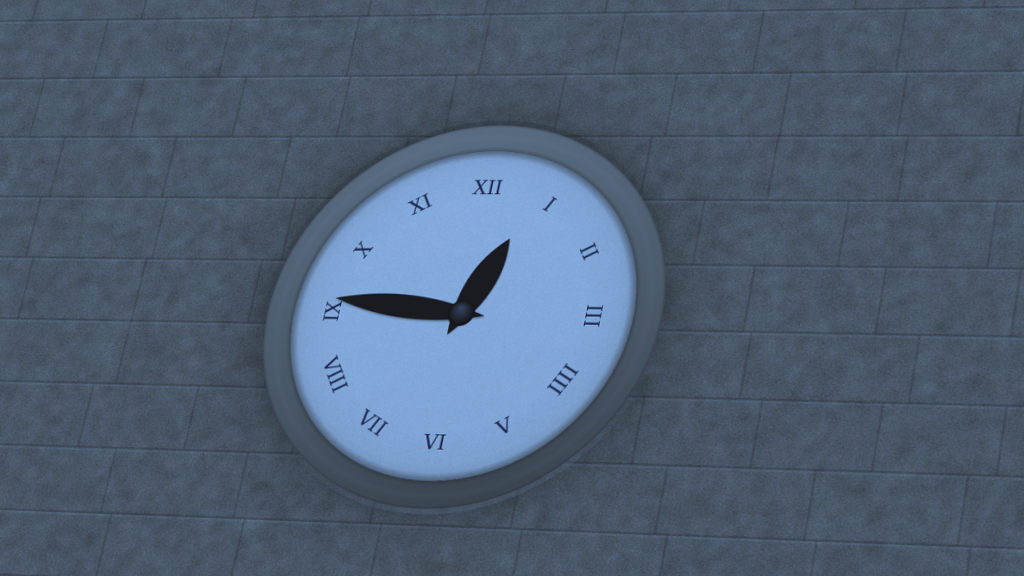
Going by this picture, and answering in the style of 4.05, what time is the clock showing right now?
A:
12.46
